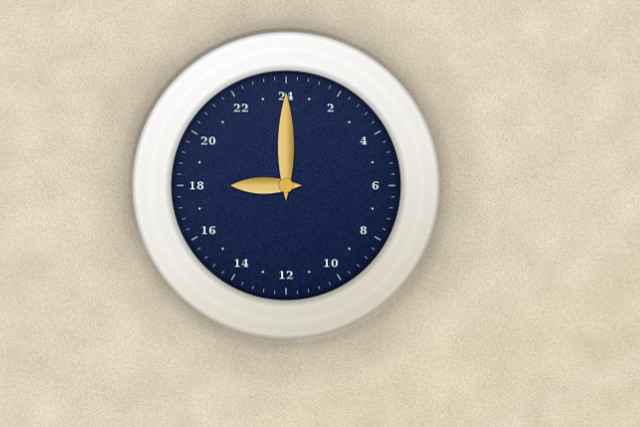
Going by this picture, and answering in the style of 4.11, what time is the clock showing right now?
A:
18.00
